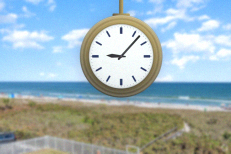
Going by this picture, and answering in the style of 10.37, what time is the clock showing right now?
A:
9.07
